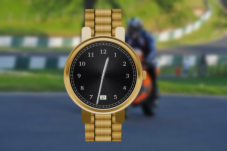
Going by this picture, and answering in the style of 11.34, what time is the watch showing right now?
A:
12.32
